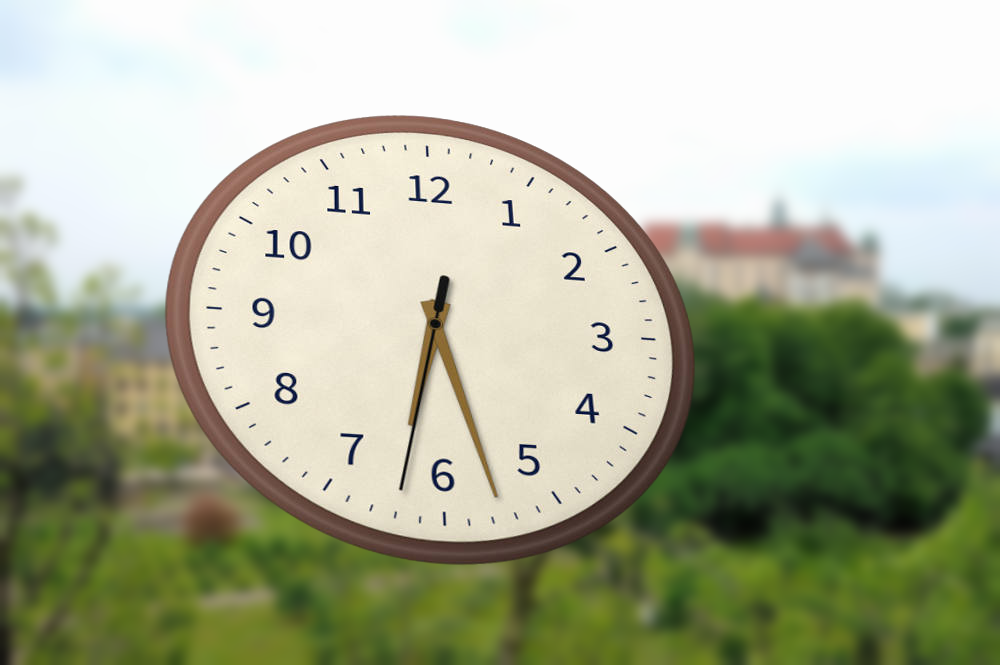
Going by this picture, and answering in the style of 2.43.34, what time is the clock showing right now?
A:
6.27.32
